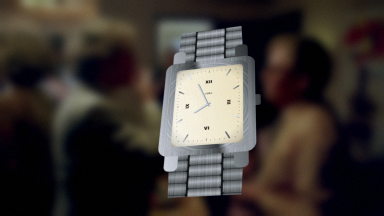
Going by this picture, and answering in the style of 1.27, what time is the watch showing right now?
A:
7.56
